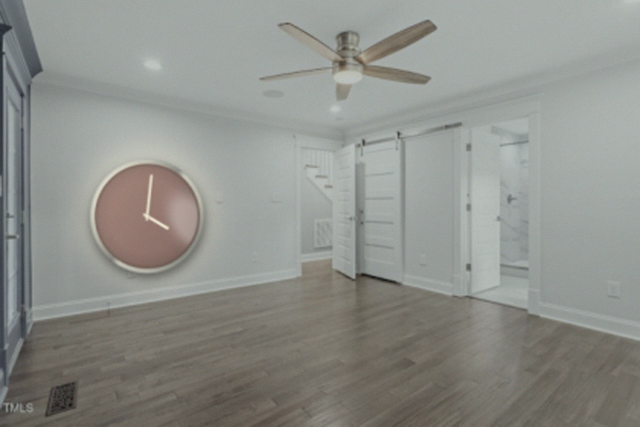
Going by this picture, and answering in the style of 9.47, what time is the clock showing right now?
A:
4.01
